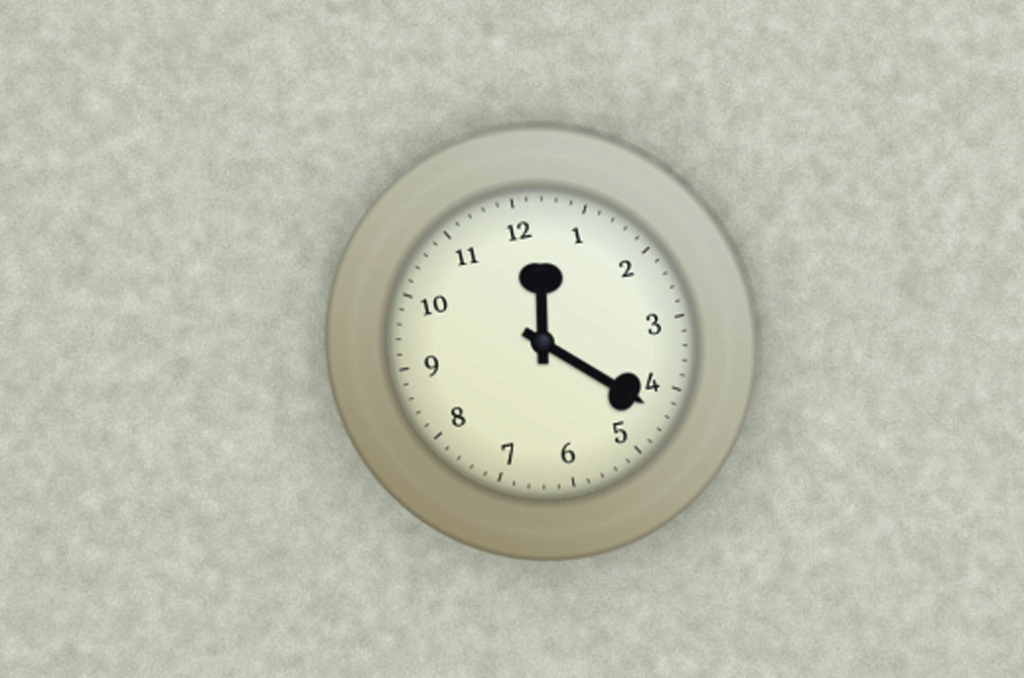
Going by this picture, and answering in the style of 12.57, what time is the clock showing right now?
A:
12.22
